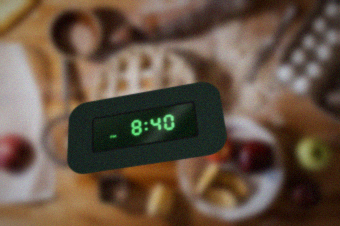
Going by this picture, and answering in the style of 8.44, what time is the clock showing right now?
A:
8.40
